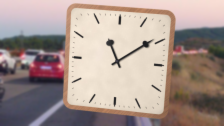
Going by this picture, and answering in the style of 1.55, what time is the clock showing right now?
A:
11.09
